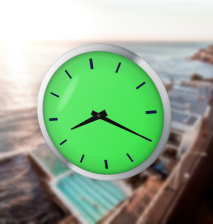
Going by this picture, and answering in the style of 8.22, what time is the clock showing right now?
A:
8.20
